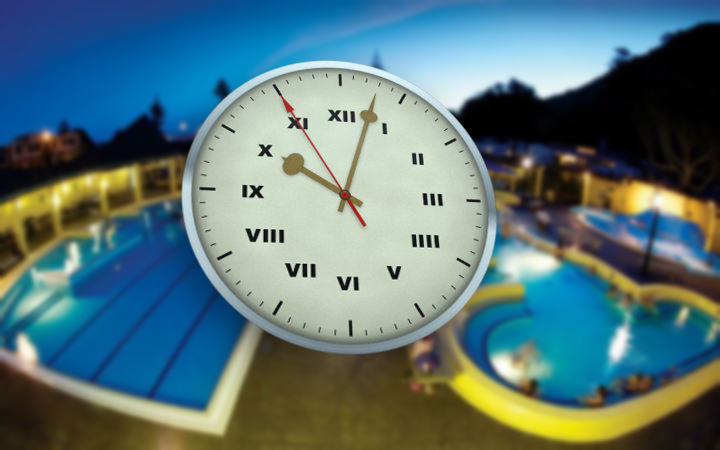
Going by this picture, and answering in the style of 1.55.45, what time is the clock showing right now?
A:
10.02.55
